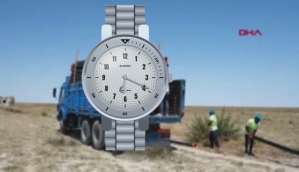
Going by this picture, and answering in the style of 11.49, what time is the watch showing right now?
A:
6.19
